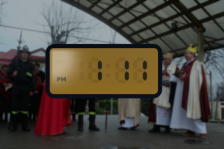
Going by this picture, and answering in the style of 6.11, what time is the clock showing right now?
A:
1.11
